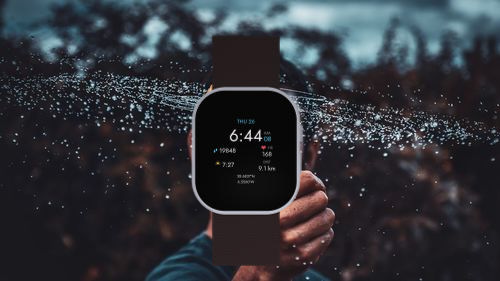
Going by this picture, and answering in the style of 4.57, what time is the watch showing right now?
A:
6.44
